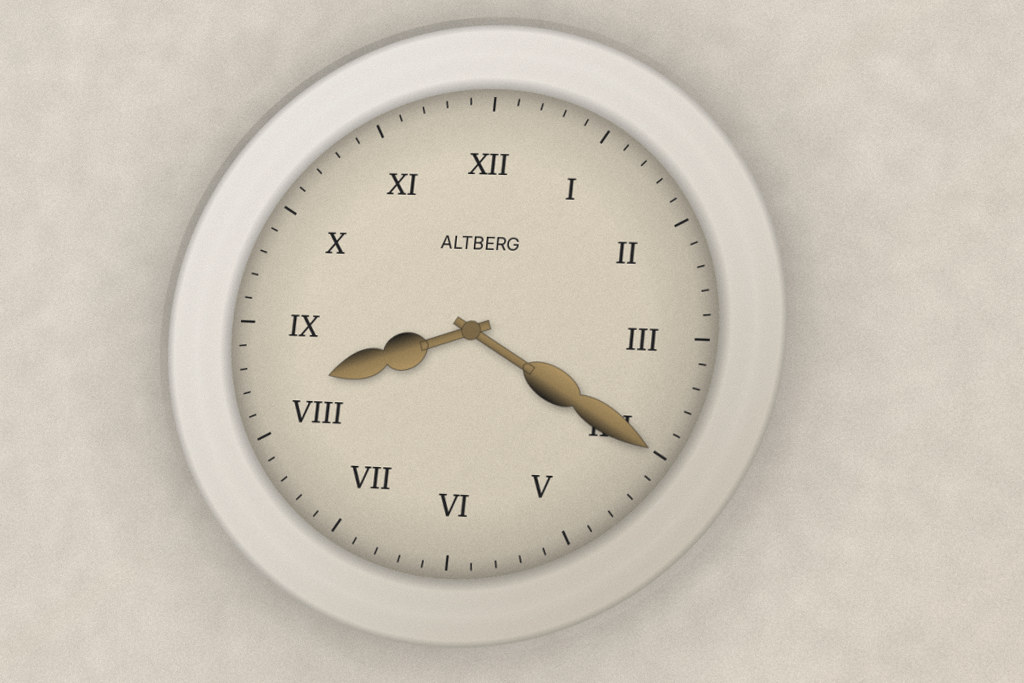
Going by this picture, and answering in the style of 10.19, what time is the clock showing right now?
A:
8.20
